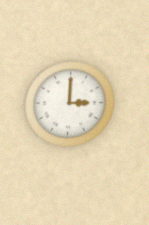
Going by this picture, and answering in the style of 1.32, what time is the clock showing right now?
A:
3.00
